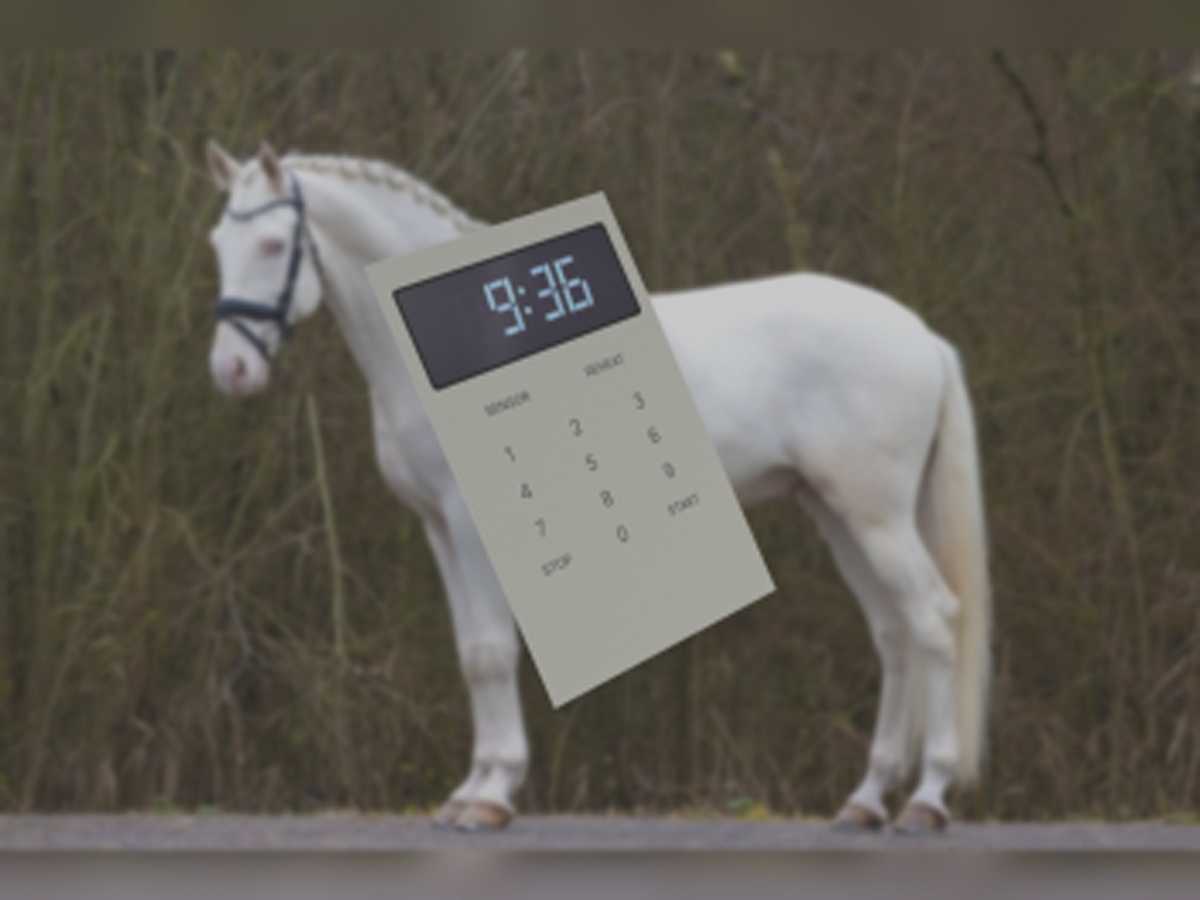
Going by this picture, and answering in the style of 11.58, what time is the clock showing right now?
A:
9.36
